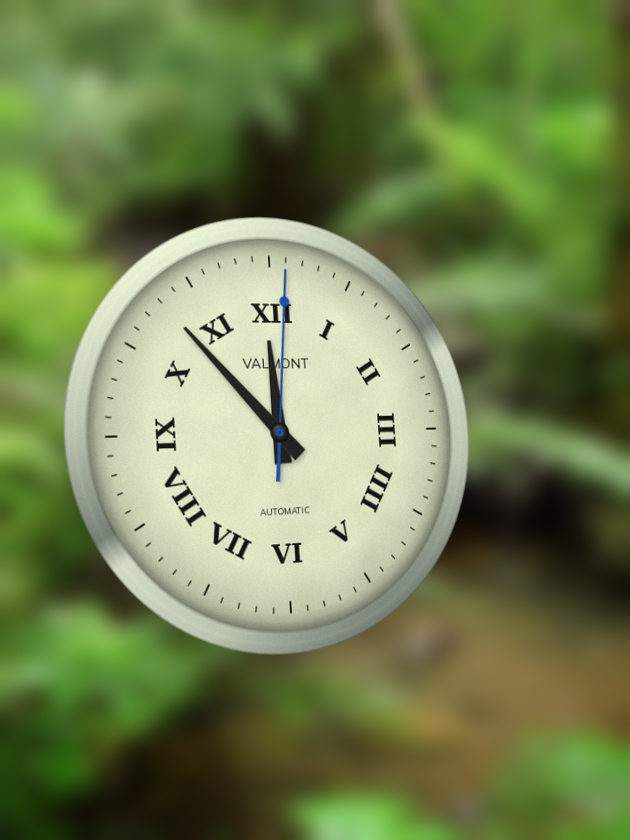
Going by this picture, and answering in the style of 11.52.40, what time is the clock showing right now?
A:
11.53.01
